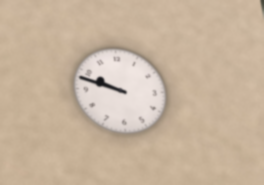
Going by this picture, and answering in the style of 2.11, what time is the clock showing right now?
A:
9.48
